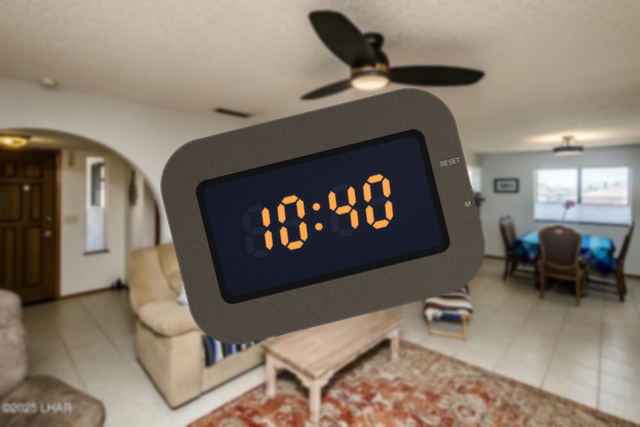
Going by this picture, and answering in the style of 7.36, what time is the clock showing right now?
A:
10.40
